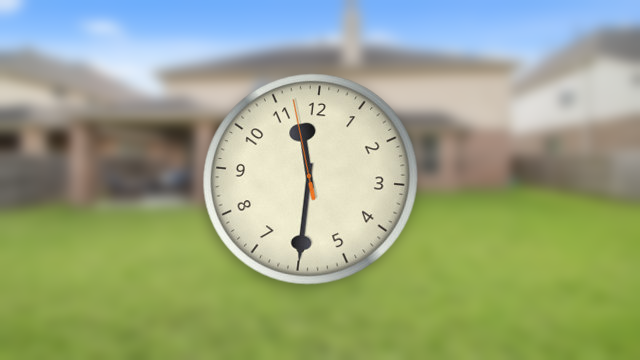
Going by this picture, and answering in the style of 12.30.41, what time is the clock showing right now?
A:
11.29.57
